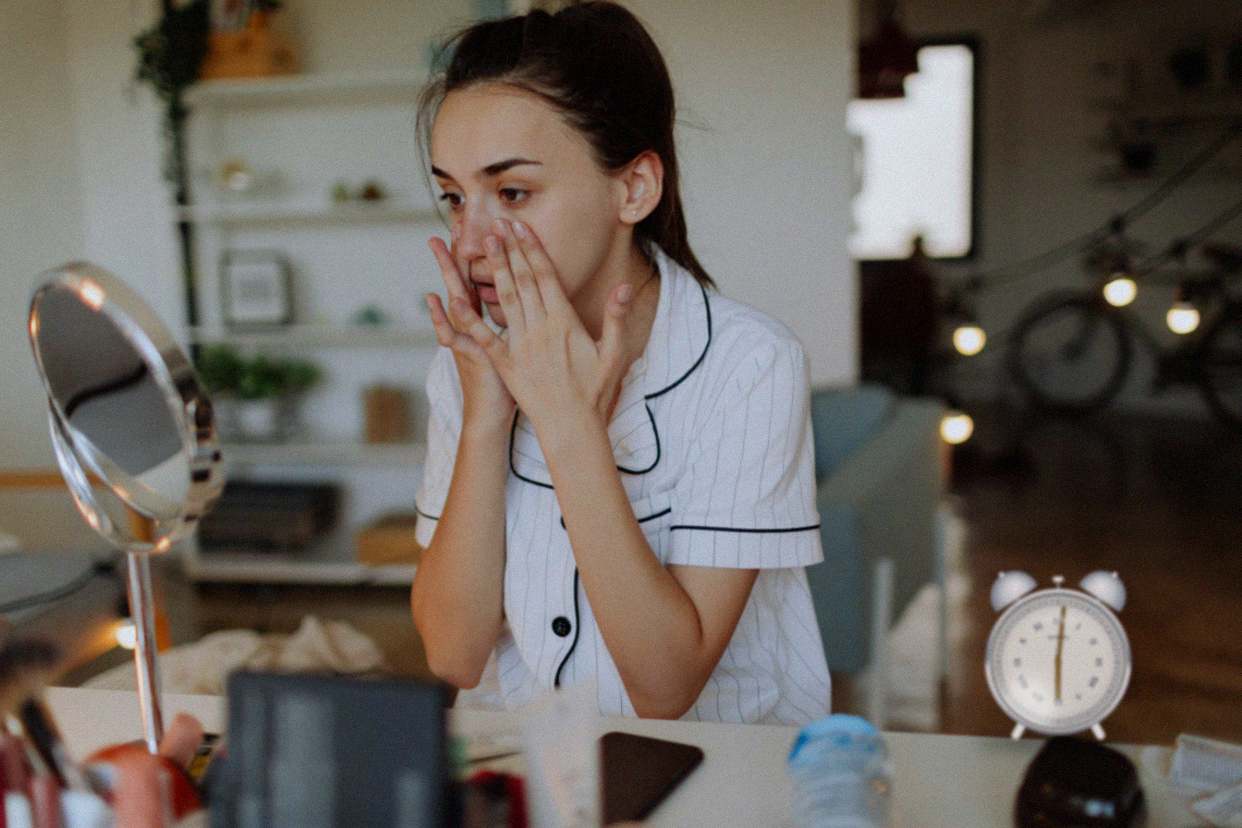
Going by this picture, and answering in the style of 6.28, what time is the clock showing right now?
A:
6.01
